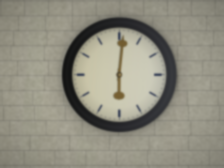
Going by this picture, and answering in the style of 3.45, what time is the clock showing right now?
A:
6.01
